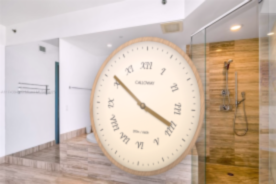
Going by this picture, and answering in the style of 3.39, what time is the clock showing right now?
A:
3.51
